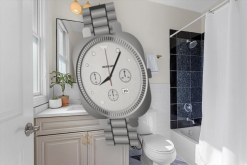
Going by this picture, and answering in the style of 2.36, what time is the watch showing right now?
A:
8.06
